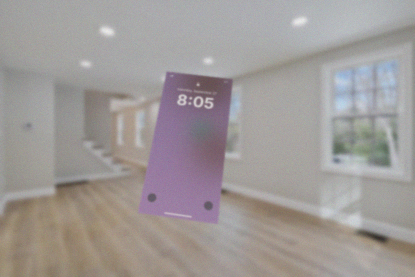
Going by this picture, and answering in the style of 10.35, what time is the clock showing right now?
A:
8.05
